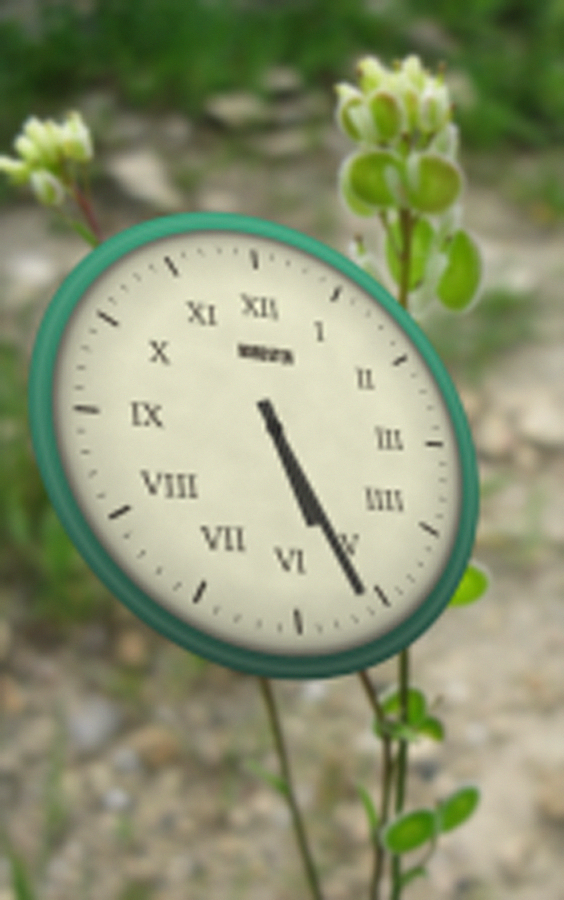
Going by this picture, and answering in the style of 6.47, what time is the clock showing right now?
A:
5.26
